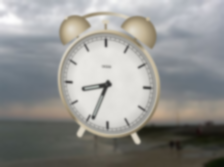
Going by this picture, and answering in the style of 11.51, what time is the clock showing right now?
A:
8.34
